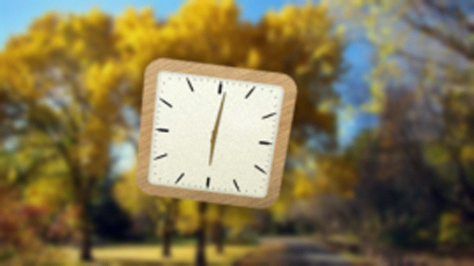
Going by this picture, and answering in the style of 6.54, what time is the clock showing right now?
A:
6.01
